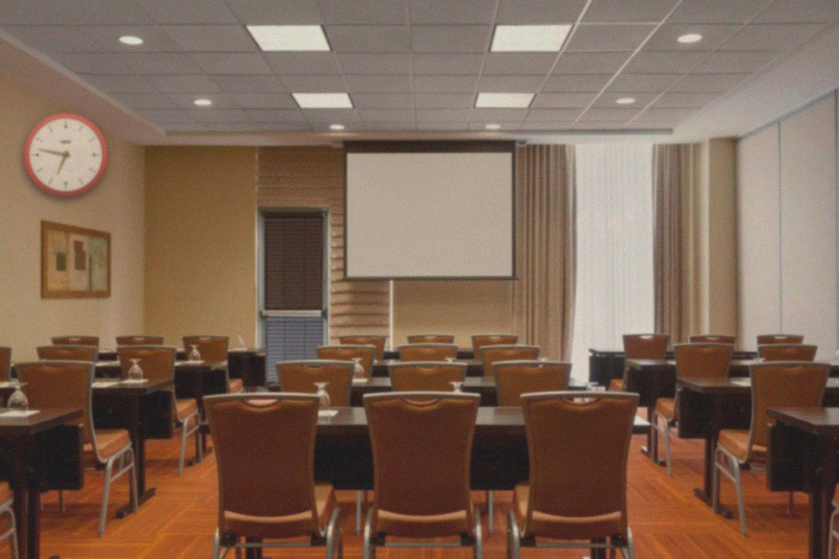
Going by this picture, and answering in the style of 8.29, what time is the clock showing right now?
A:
6.47
